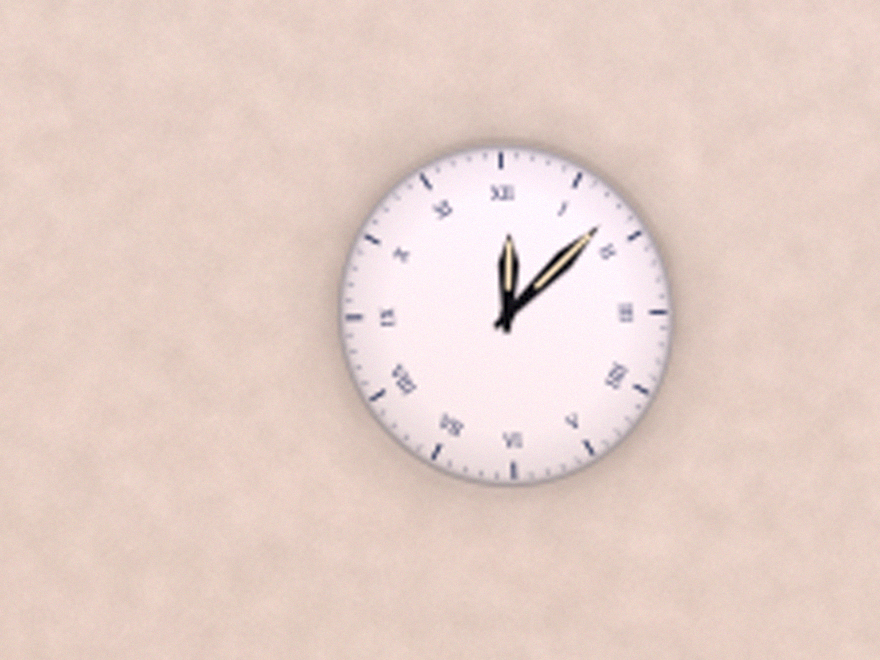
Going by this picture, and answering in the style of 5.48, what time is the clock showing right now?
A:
12.08
